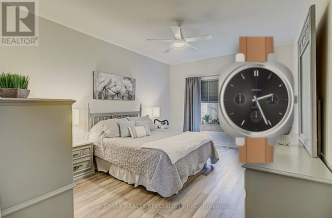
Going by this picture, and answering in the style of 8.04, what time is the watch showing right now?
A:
2.26
